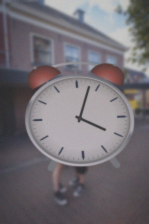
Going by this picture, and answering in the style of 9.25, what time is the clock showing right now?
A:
4.03
